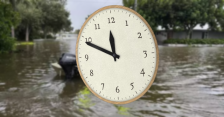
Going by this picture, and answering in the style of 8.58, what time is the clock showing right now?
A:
11.49
